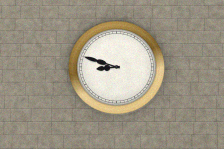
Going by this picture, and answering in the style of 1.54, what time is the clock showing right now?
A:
8.48
